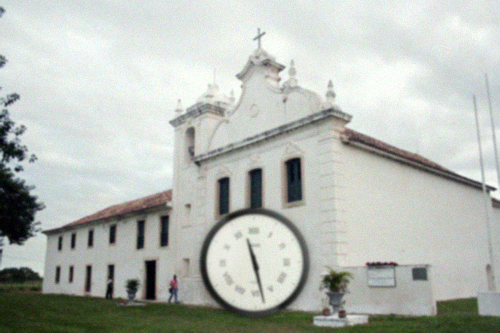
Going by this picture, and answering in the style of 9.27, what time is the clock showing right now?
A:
11.28
